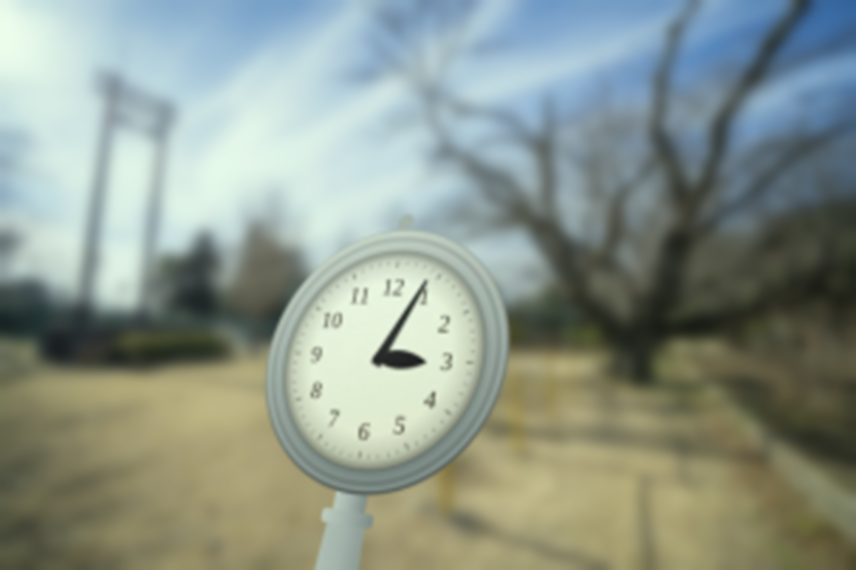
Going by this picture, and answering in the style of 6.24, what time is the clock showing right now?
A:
3.04
